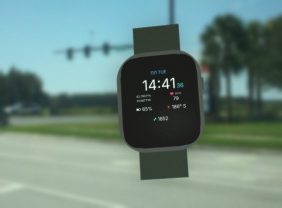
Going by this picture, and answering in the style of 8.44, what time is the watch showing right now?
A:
14.41
